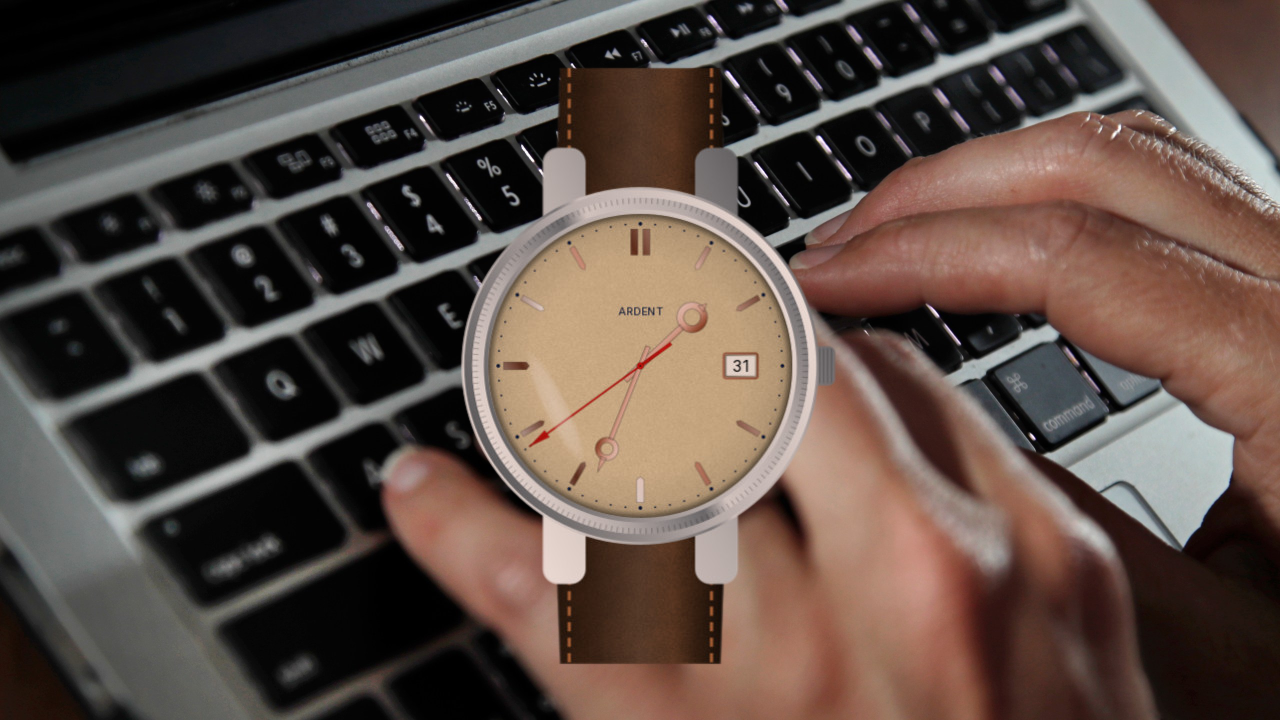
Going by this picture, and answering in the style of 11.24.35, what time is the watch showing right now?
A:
1.33.39
